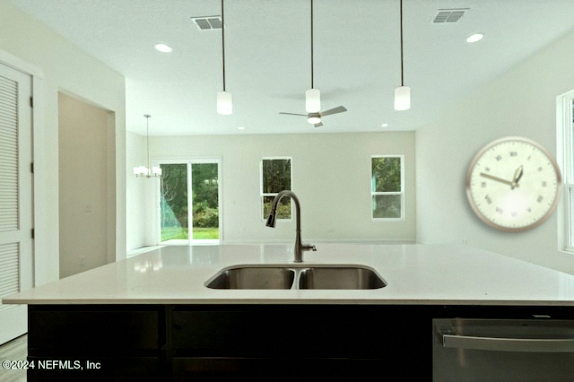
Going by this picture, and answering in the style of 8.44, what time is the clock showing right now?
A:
12.48
